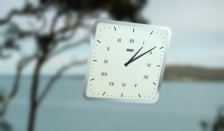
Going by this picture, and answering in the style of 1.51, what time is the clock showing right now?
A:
1.09
